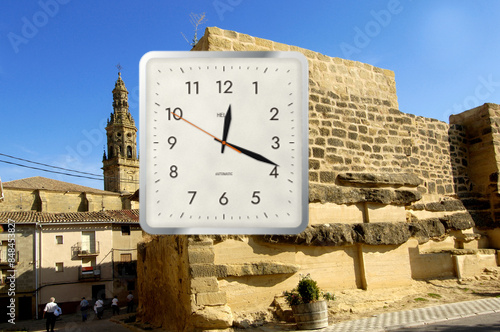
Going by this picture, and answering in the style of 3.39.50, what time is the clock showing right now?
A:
12.18.50
